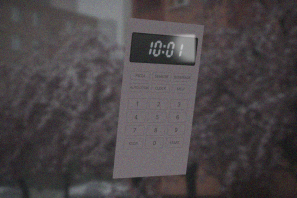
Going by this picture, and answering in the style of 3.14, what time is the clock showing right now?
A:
10.01
